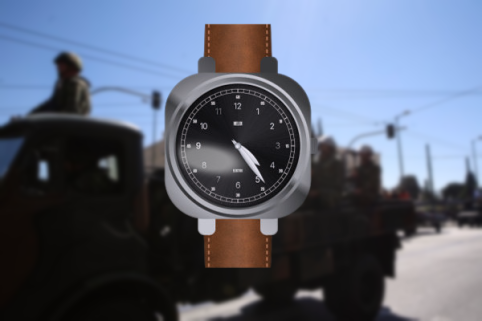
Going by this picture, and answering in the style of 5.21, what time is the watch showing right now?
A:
4.24
